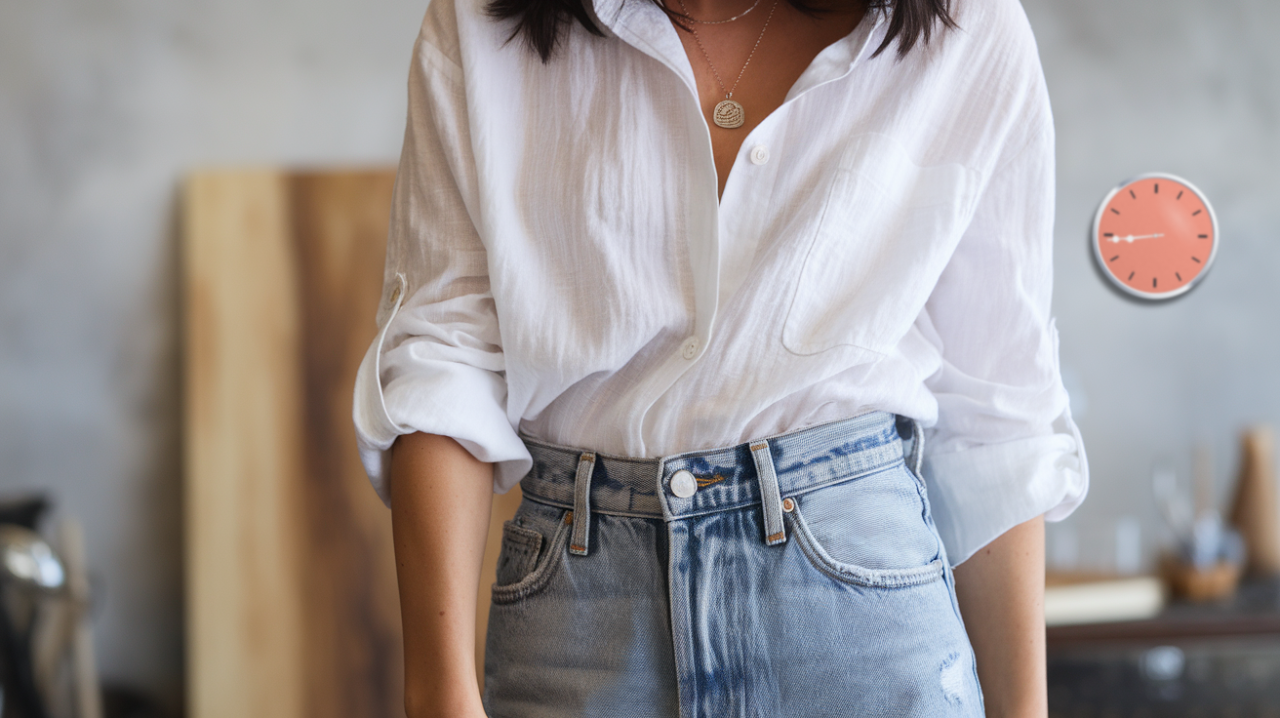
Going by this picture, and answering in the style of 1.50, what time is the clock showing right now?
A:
8.44
